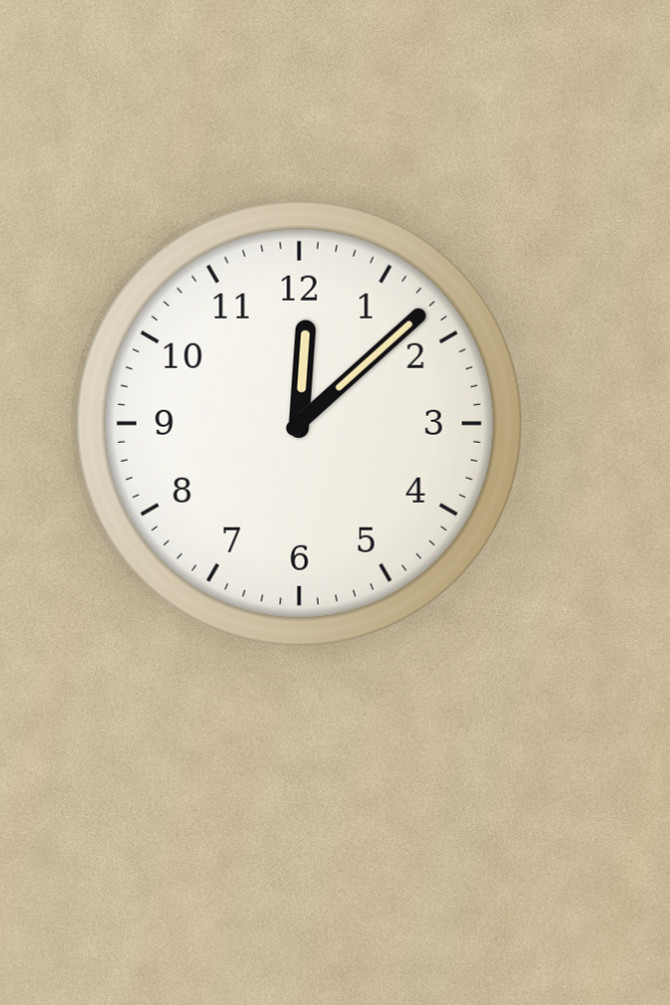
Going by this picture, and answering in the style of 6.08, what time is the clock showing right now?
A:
12.08
